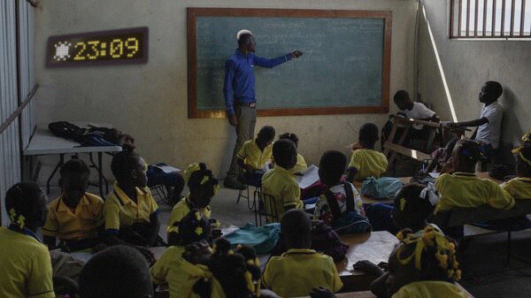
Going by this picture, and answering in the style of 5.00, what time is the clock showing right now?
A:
23.09
